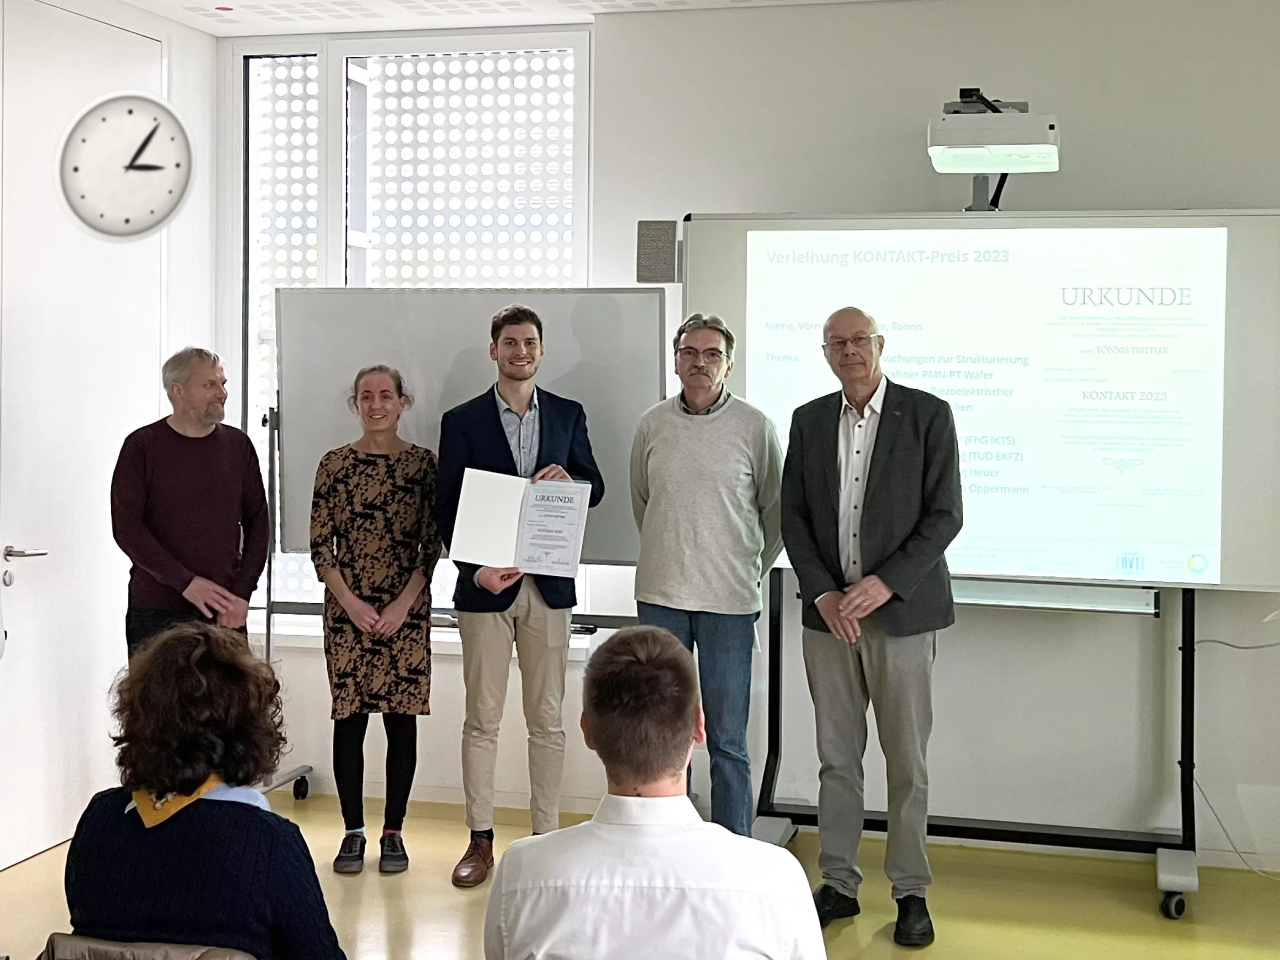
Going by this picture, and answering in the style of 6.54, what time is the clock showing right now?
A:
3.06
